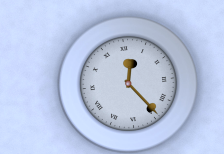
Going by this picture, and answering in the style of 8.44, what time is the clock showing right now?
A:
12.24
